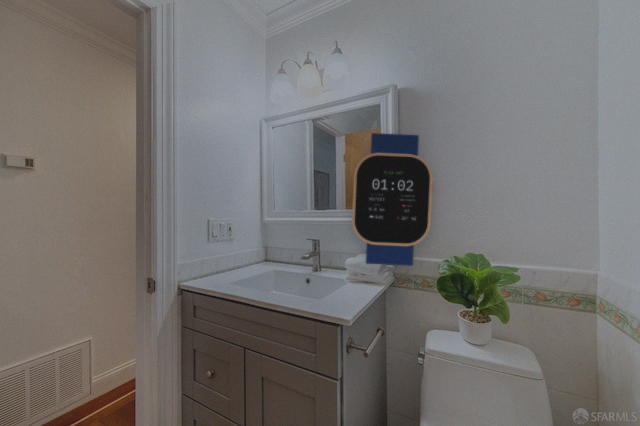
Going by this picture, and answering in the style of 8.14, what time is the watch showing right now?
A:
1.02
